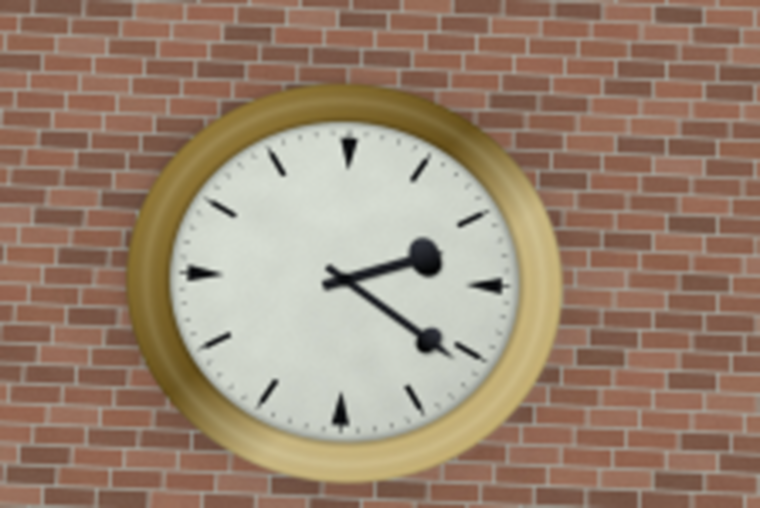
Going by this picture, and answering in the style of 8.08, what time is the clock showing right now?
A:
2.21
